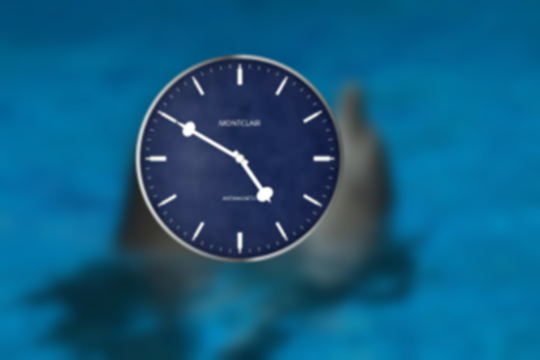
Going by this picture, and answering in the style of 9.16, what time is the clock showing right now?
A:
4.50
